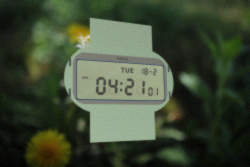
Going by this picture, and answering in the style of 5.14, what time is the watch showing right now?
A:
4.21
